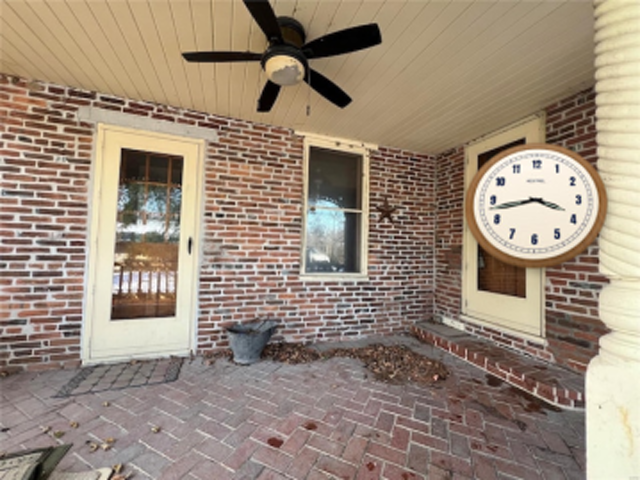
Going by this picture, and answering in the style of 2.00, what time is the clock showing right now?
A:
3.43
